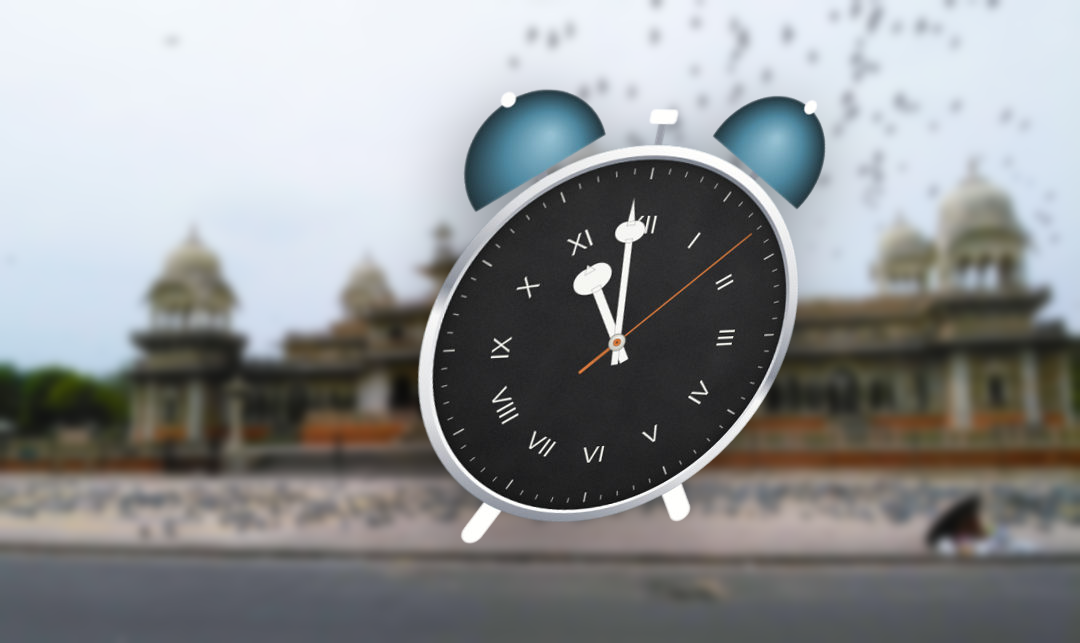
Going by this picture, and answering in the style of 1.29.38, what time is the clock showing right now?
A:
10.59.08
